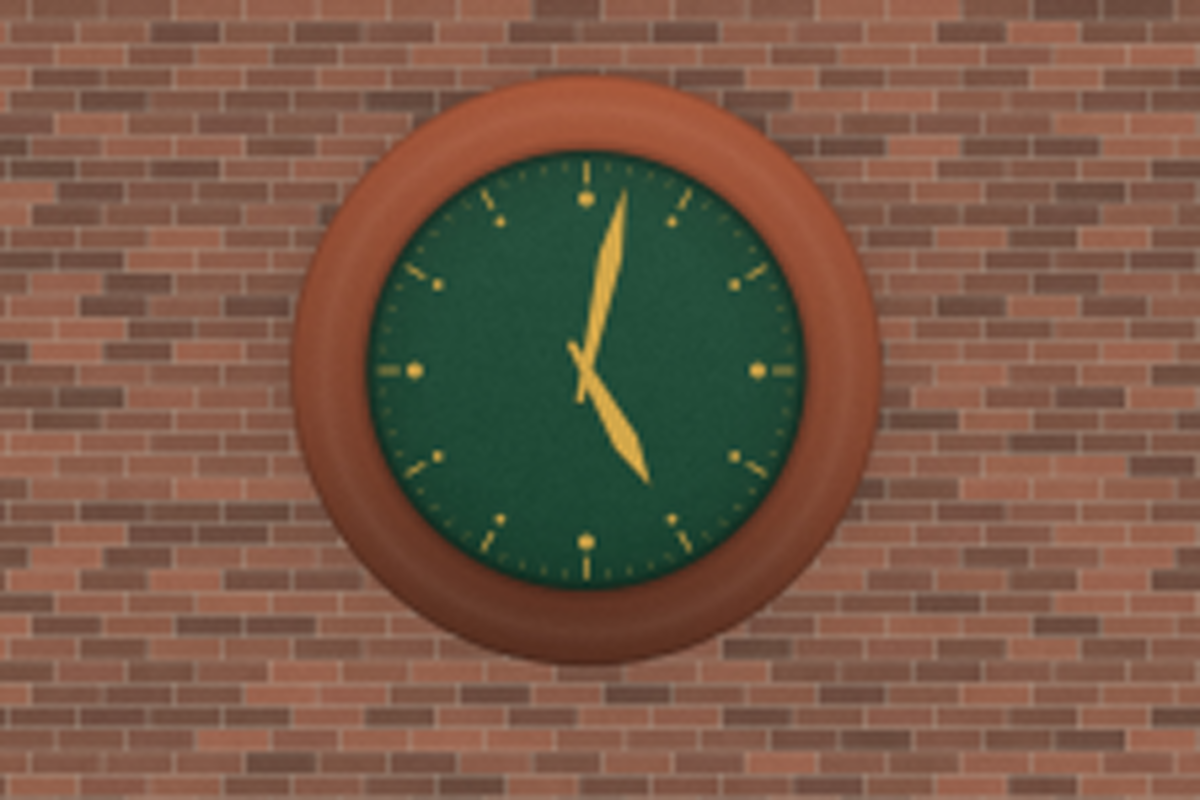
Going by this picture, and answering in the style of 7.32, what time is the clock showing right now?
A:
5.02
